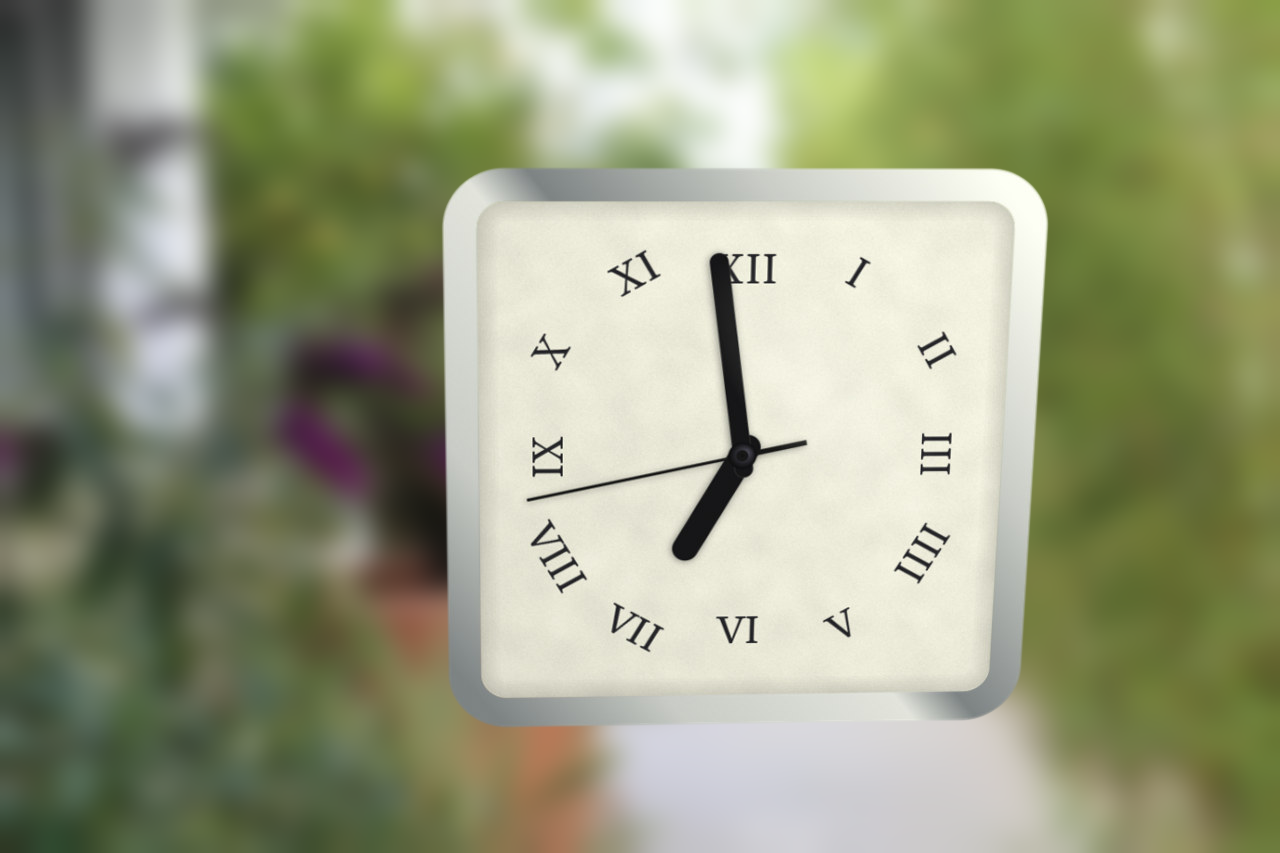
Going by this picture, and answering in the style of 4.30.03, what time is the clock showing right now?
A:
6.58.43
